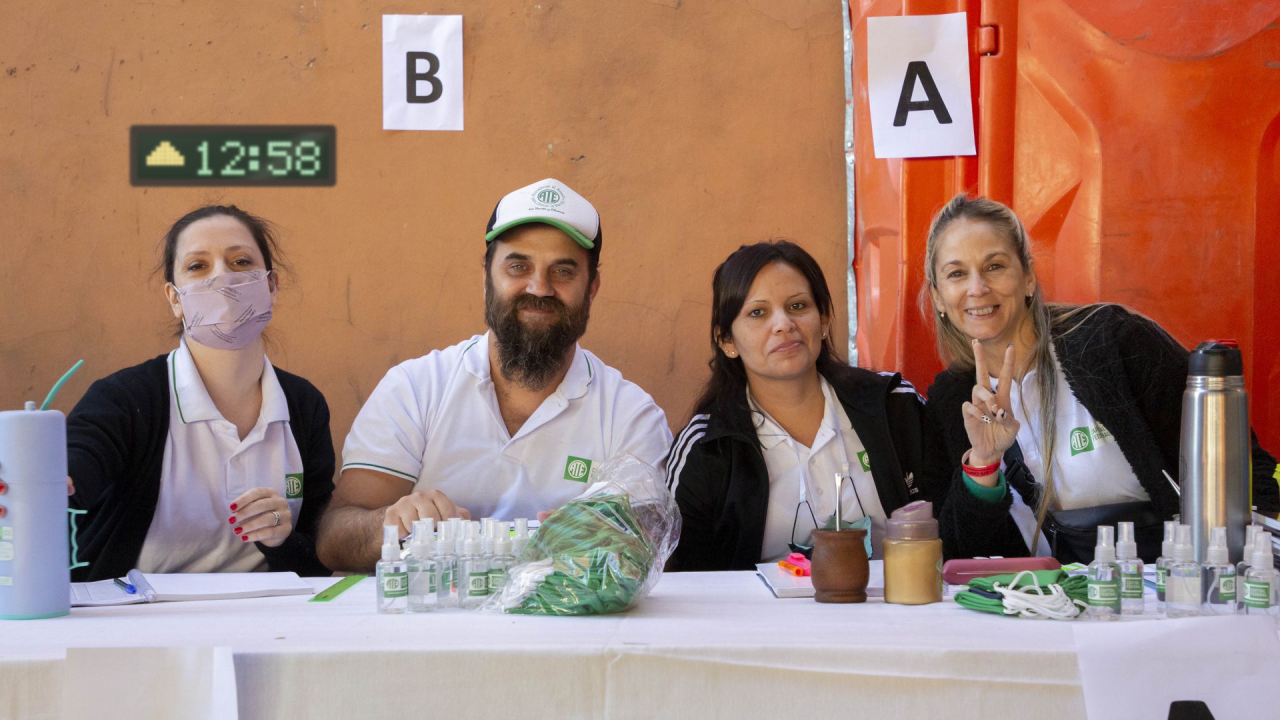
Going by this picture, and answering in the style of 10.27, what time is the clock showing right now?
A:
12.58
